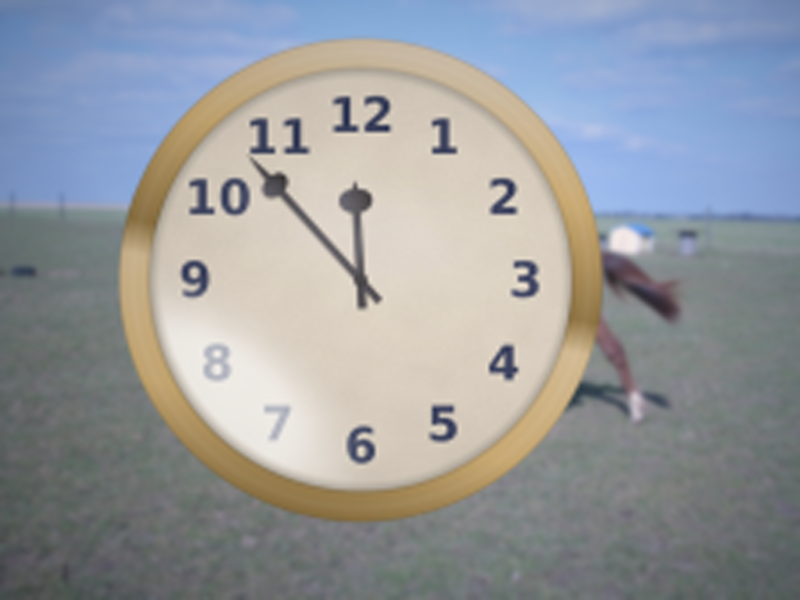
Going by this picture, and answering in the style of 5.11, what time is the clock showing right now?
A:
11.53
